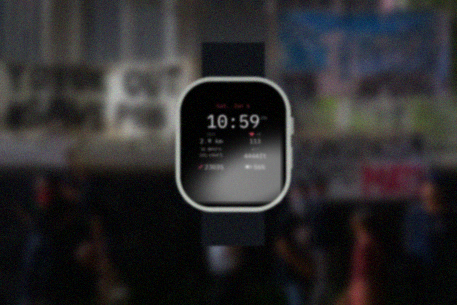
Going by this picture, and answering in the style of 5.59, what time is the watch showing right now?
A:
10.59
